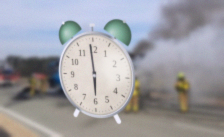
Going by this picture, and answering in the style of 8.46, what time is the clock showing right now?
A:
5.59
